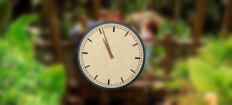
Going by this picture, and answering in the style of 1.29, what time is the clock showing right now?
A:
10.56
